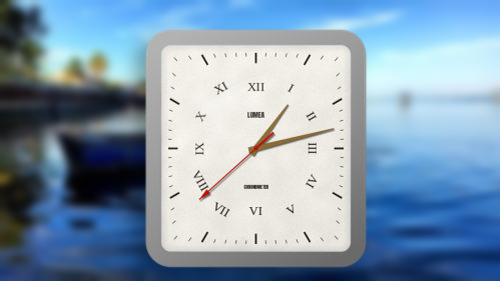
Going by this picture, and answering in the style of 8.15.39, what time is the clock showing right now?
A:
1.12.38
